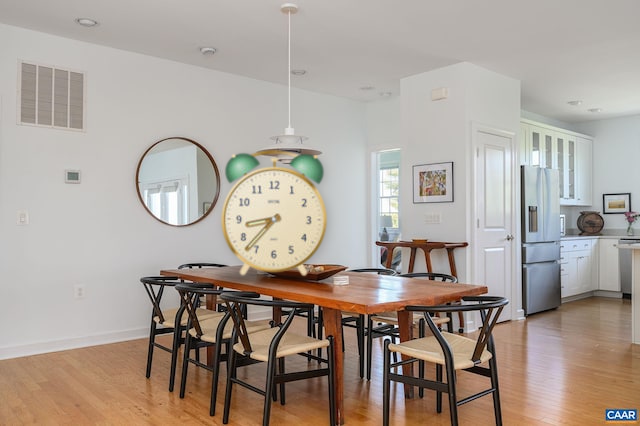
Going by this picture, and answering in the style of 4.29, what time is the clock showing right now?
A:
8.37
